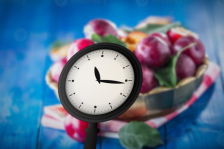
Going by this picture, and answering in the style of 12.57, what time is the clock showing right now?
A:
11.16
